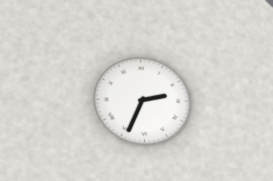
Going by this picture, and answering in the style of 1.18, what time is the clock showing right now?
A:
2.34
